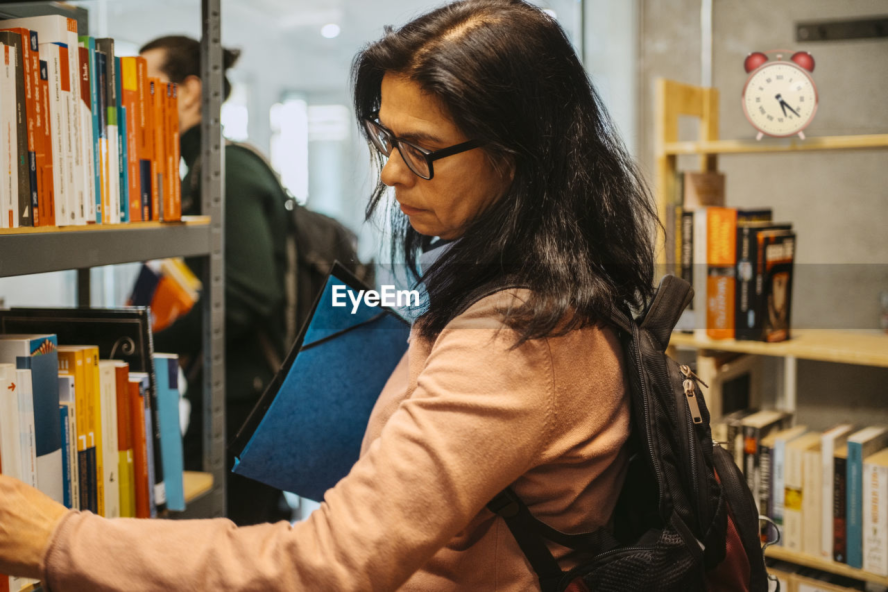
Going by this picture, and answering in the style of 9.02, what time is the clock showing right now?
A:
5.22
